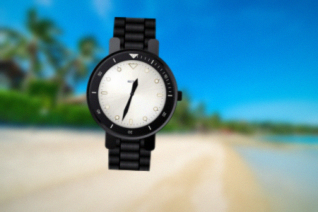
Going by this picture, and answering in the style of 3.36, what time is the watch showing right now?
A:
12.33
